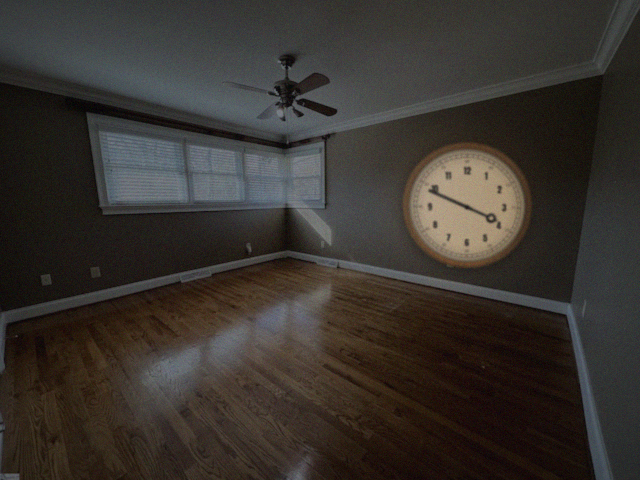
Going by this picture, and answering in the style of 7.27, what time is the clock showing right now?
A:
3.49
